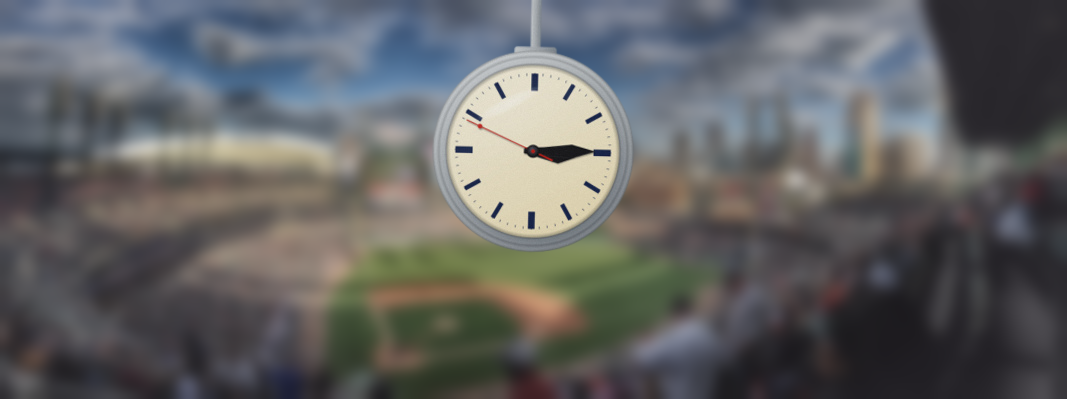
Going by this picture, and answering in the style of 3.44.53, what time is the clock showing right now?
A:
3.14.49
